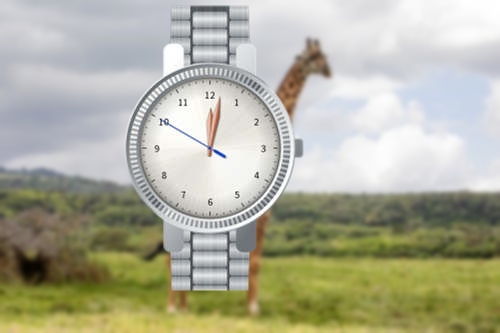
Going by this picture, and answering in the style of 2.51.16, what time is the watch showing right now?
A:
12.01.50
